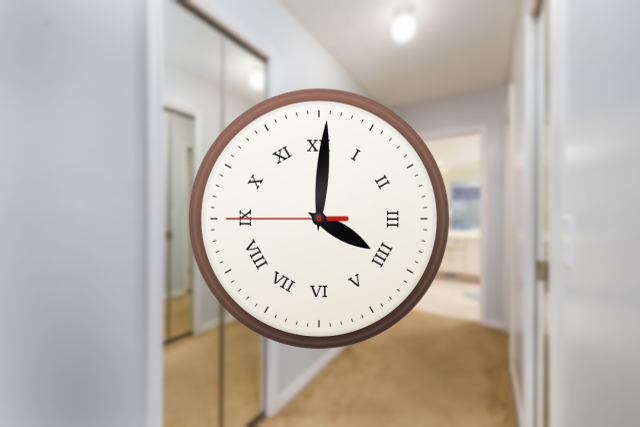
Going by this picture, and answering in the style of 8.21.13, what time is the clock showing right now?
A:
4.00.45
